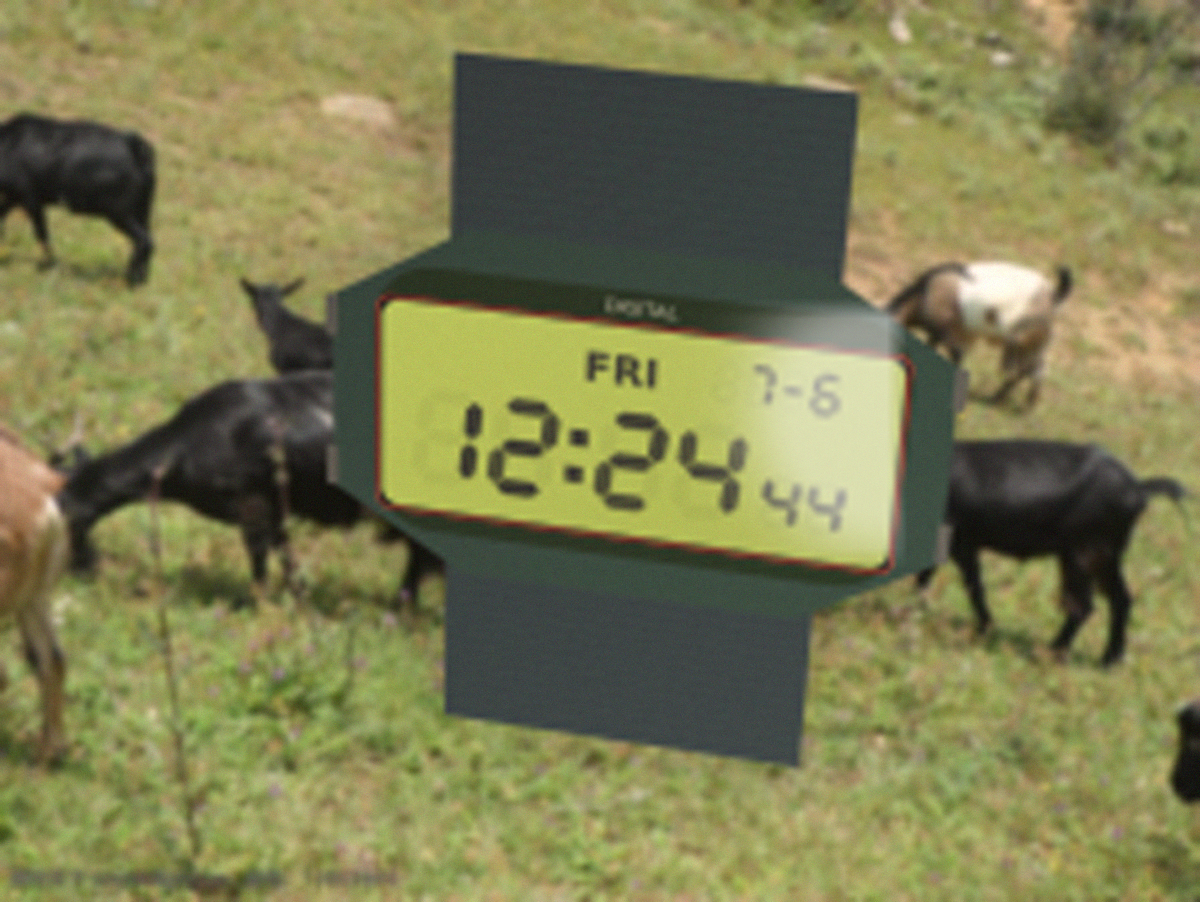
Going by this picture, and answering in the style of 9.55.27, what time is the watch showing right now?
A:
12.24.44
